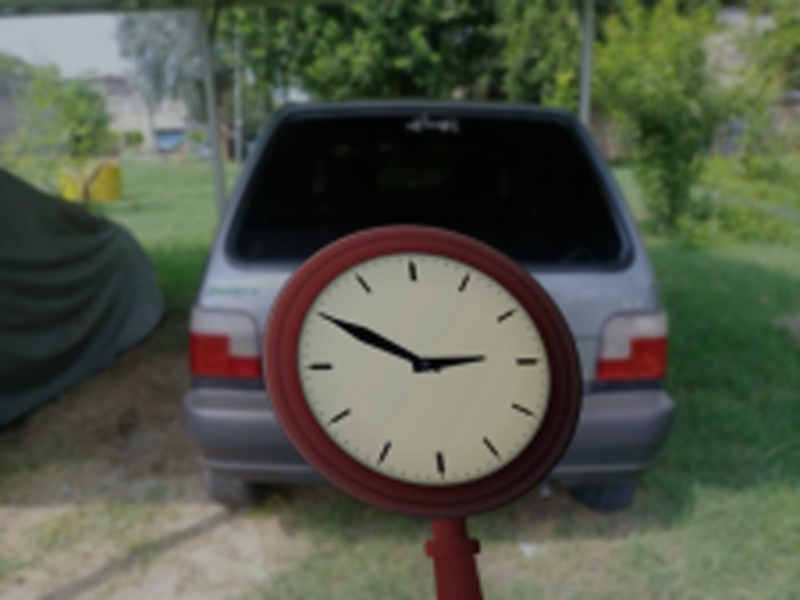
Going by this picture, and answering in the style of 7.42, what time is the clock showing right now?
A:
2.50
